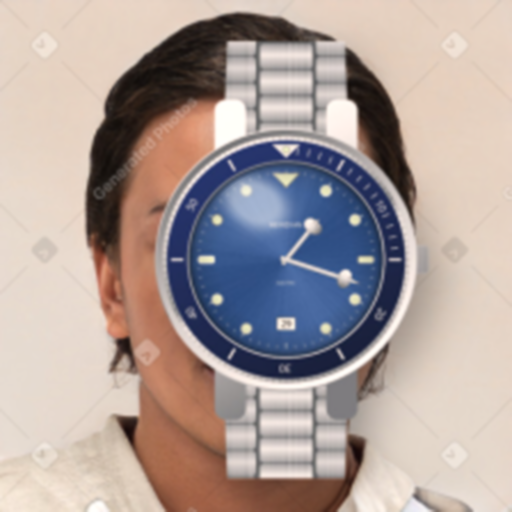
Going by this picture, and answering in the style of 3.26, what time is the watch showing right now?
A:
1.18
